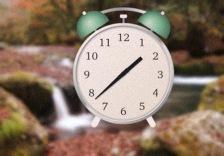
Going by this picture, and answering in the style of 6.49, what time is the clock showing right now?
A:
1.38
